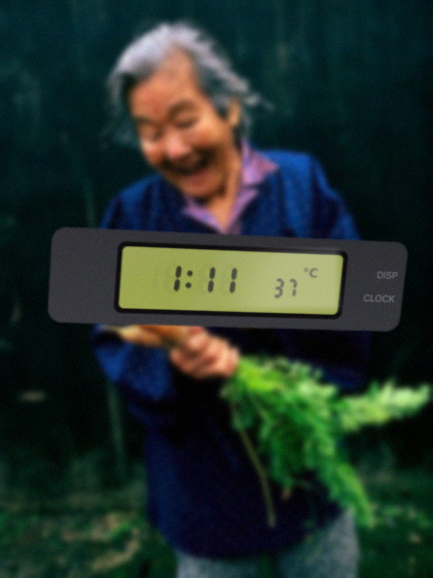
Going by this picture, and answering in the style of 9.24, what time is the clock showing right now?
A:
1.11
